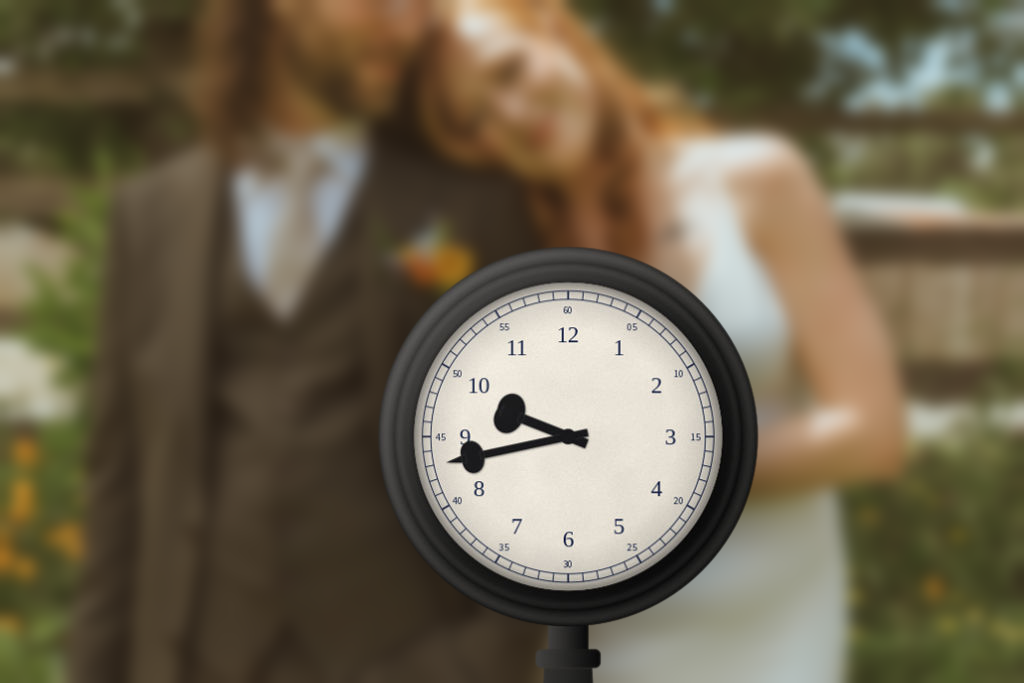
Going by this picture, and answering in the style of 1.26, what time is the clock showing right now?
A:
9.43
